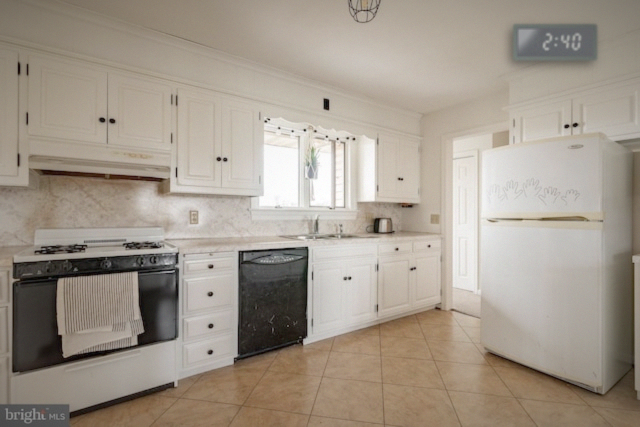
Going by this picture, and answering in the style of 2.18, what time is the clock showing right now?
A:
2.40
